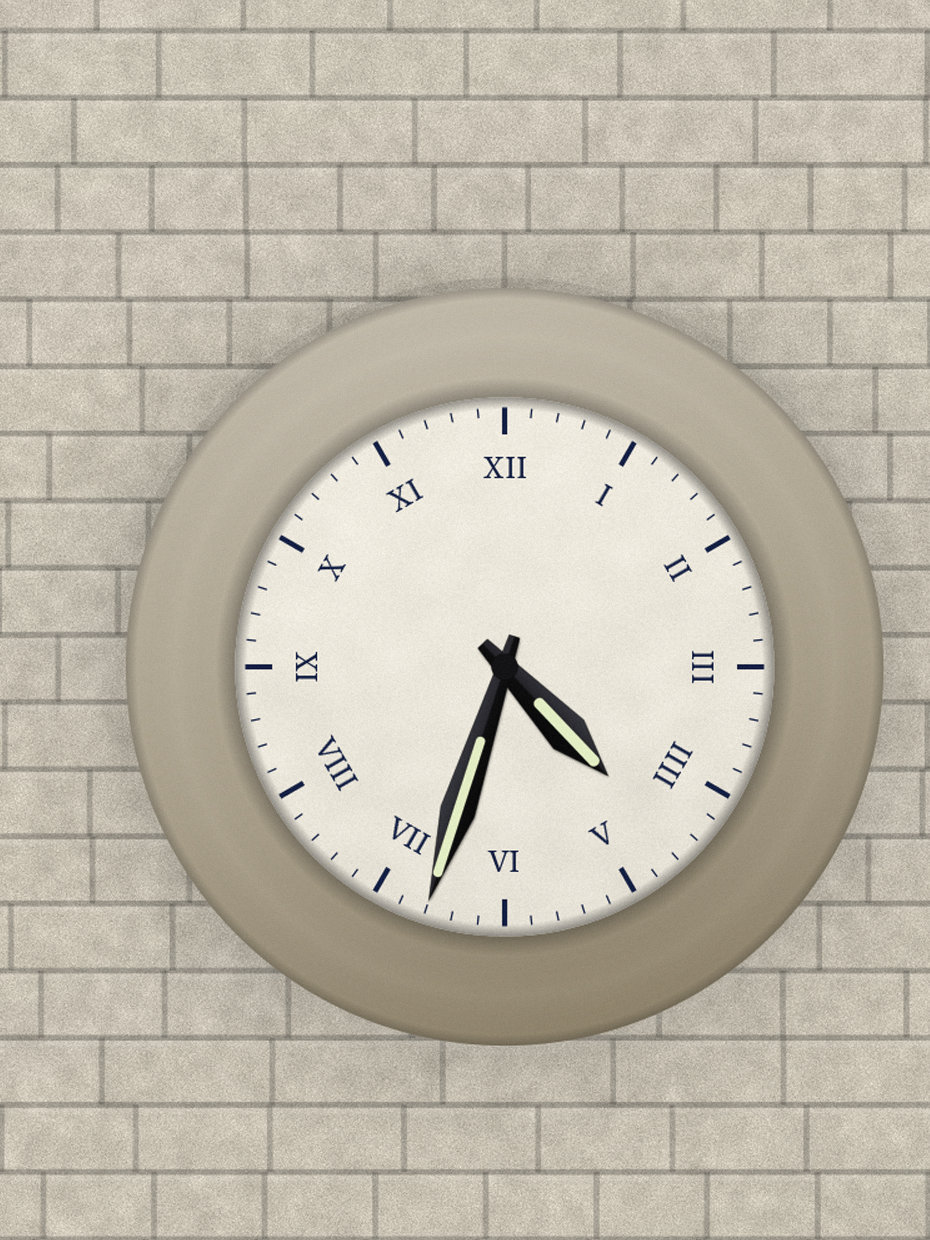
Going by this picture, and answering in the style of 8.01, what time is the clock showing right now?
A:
4.33
